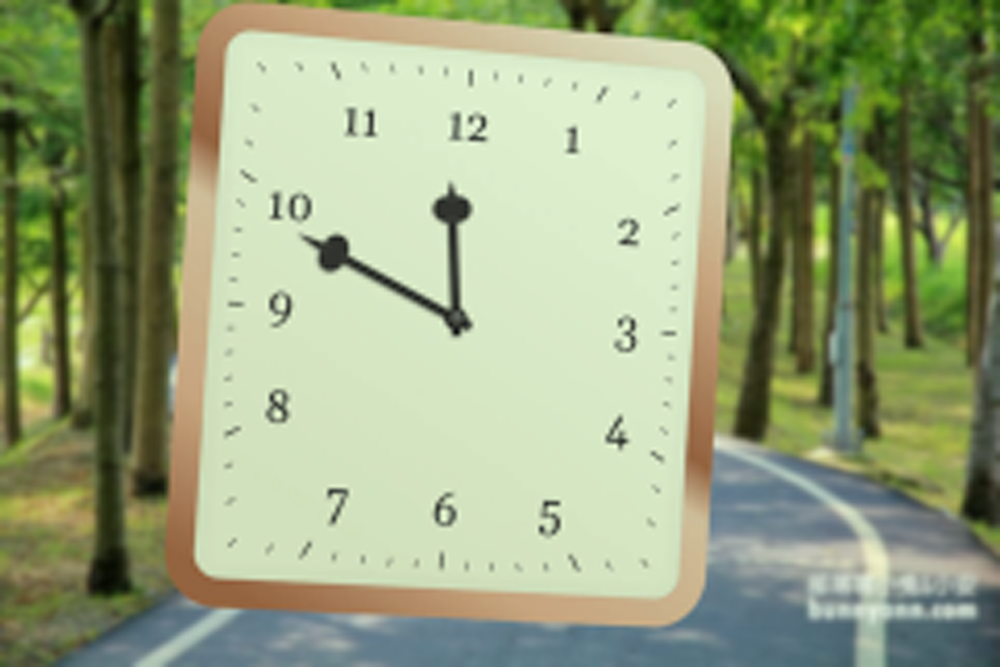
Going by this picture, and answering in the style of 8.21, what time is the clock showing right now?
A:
11.49
